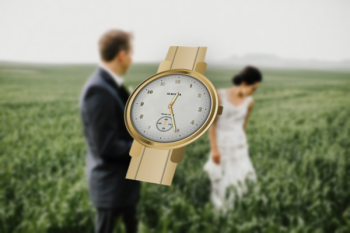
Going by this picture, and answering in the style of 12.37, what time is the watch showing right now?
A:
12.26
